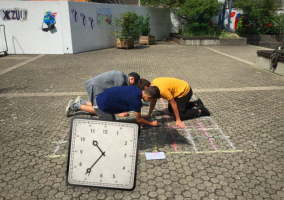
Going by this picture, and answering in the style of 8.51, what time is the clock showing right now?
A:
10.36
